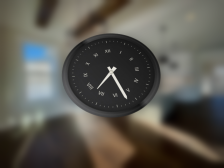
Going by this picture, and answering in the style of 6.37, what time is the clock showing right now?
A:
7.27
